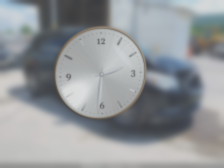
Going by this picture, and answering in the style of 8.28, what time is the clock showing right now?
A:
2.31
